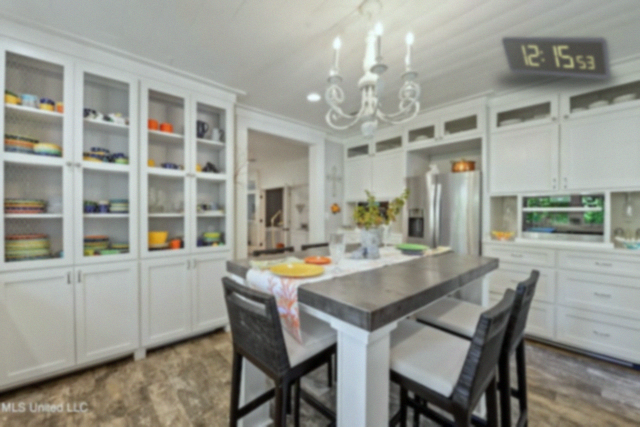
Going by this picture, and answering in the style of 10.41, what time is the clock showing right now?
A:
12.15
